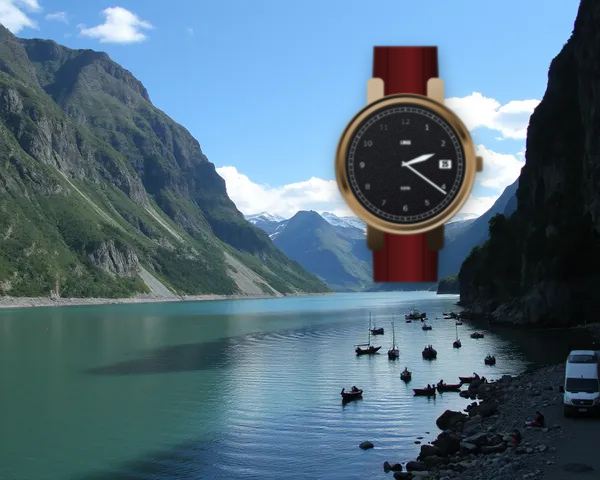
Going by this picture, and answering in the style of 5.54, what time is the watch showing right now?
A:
2.21
